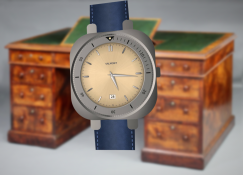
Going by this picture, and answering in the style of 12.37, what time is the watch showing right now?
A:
5.16
